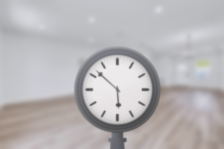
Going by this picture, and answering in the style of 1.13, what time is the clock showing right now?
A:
5.52
